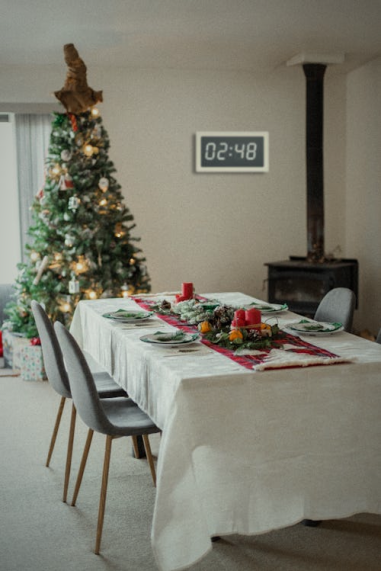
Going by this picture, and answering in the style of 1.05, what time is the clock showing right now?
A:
2.48
